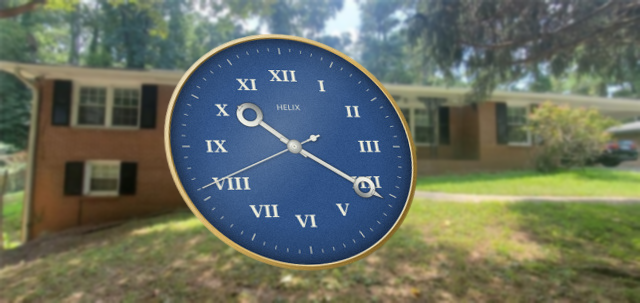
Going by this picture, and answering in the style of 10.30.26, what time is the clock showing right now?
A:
10.20.41
